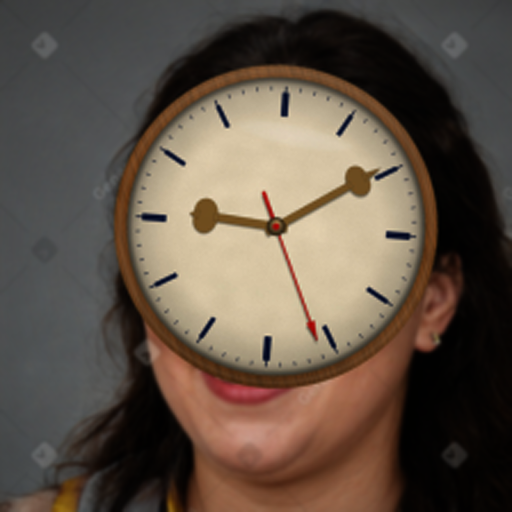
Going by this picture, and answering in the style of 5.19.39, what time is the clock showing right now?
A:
9.09.26
